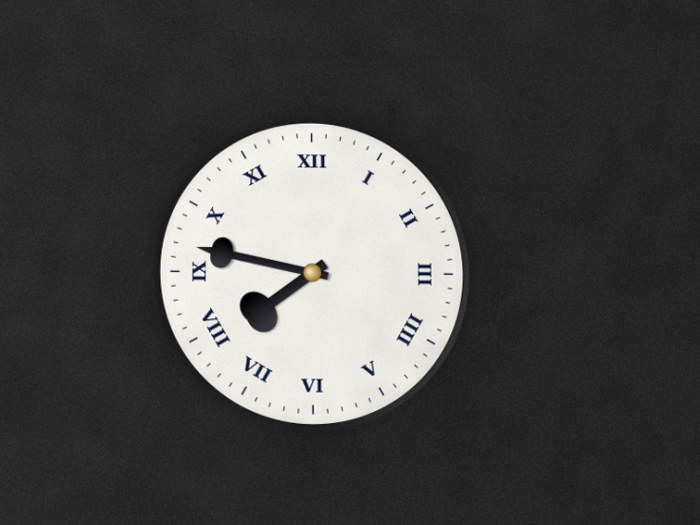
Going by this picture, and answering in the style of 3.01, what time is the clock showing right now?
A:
7.47
